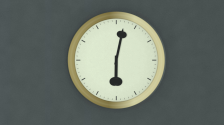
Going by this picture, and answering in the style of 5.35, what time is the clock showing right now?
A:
6.02
